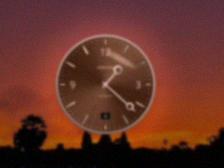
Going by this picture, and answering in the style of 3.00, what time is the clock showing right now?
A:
1.22
